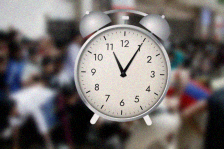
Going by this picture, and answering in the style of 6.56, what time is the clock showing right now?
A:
11.05
